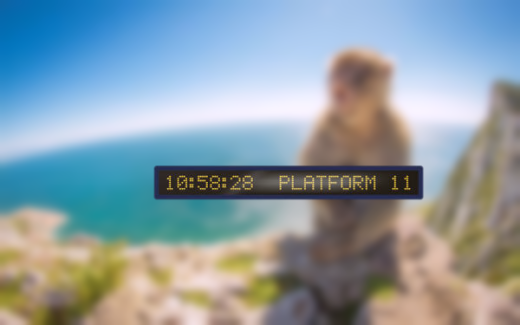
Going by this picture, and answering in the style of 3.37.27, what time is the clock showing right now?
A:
10.58.28
